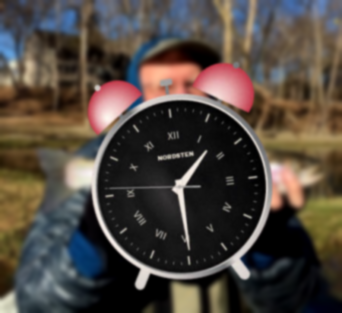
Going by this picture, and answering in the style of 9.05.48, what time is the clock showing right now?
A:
1.29.46
